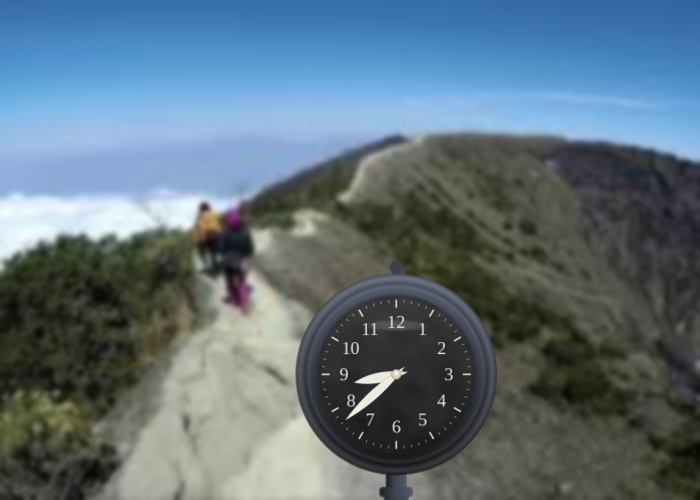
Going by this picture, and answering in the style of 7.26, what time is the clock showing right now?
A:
8.38
